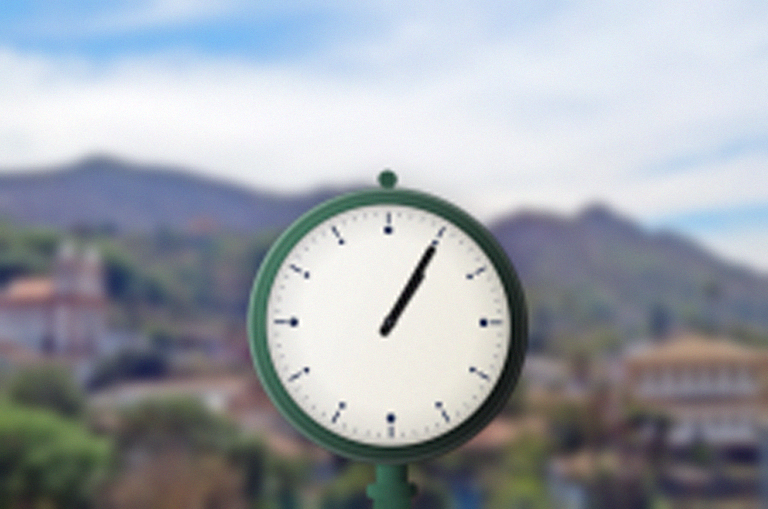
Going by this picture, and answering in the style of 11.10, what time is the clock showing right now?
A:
1.05
